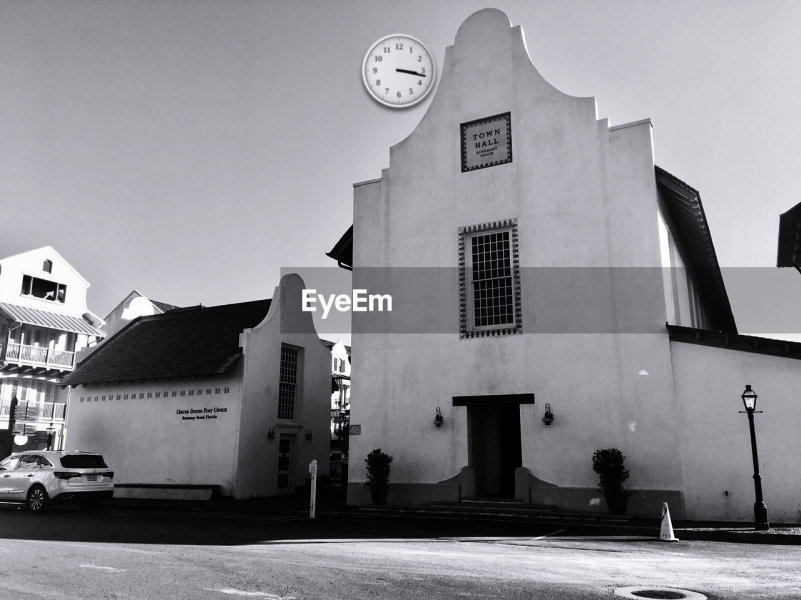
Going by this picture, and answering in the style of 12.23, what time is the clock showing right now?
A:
3.17
